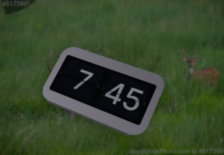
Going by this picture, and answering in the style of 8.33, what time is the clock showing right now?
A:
7.45
